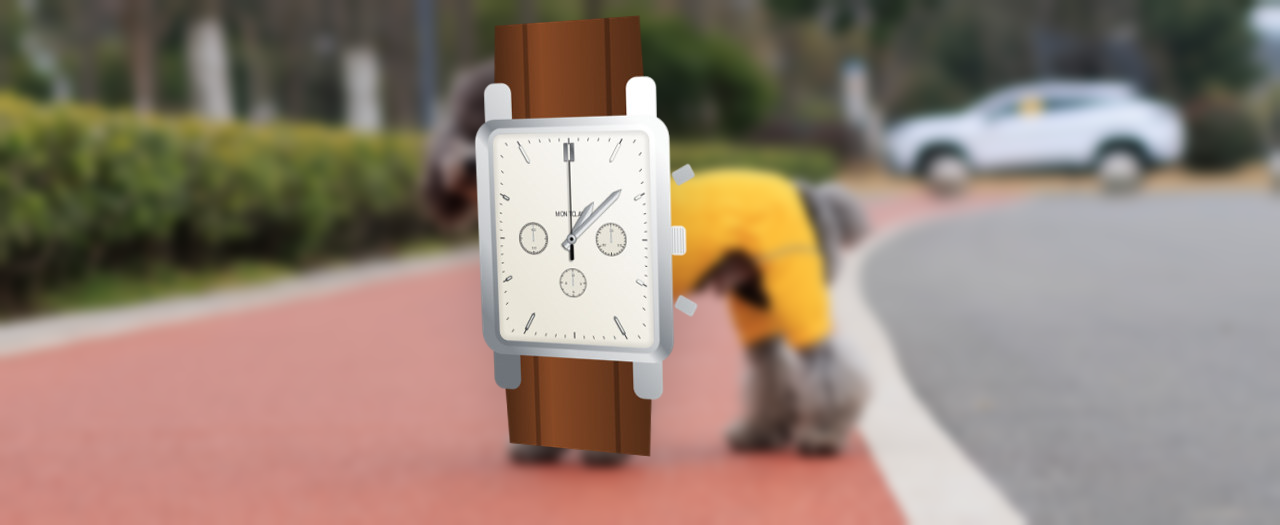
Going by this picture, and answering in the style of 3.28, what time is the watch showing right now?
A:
1.08
